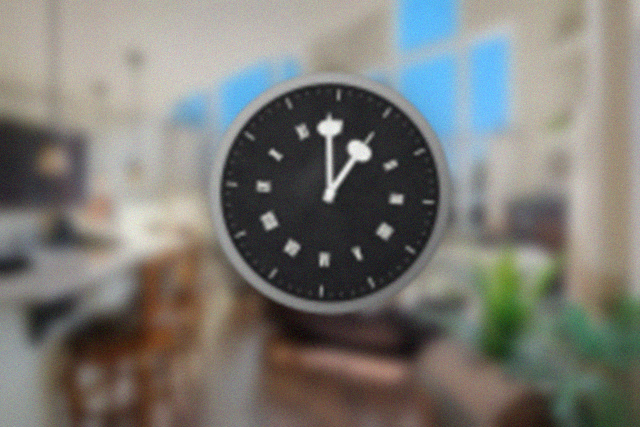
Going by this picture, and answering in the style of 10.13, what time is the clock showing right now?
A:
12.59
